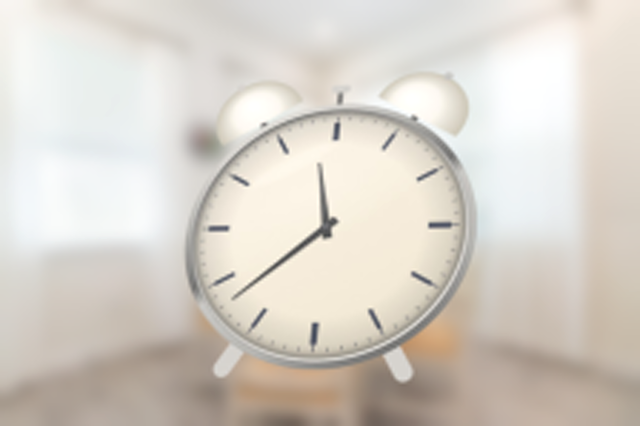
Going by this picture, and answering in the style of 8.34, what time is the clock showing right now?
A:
11.38
